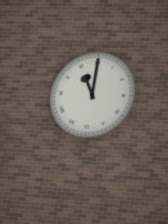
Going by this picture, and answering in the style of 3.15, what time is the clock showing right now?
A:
11.00
